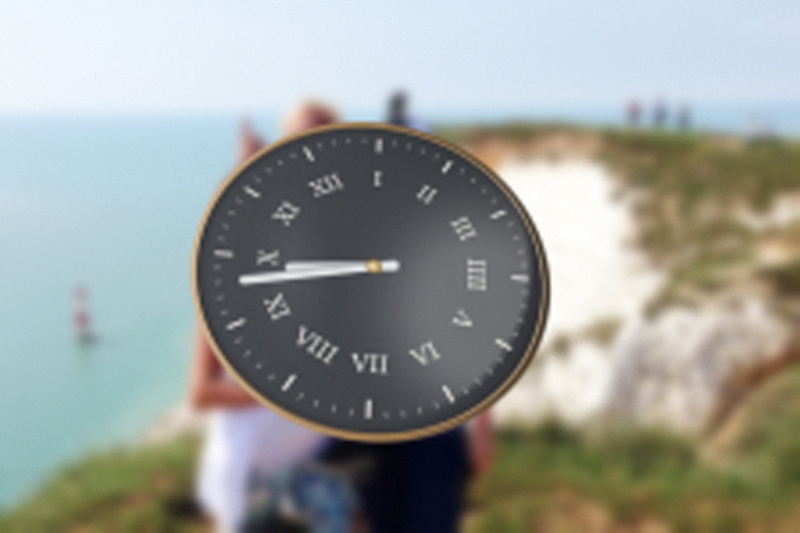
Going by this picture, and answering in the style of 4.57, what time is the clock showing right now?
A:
9.48
